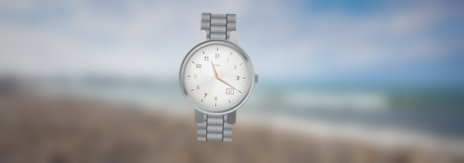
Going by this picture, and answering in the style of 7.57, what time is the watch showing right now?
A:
11.20
